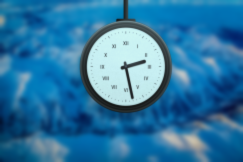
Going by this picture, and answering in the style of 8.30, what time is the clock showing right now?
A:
2.28
